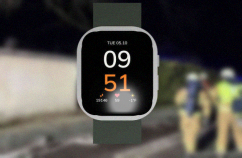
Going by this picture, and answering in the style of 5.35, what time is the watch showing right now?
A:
9.51
